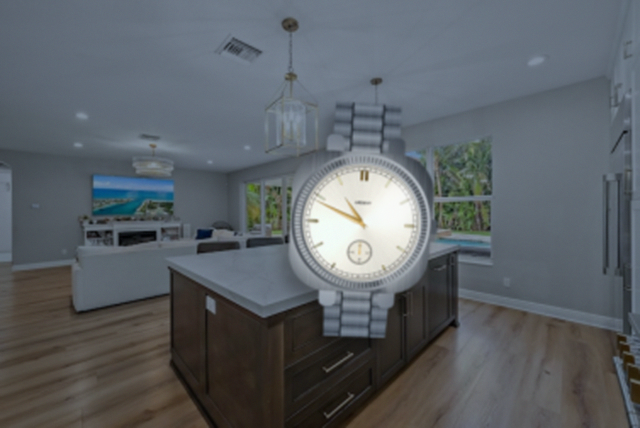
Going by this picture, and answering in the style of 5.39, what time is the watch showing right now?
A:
10.49
